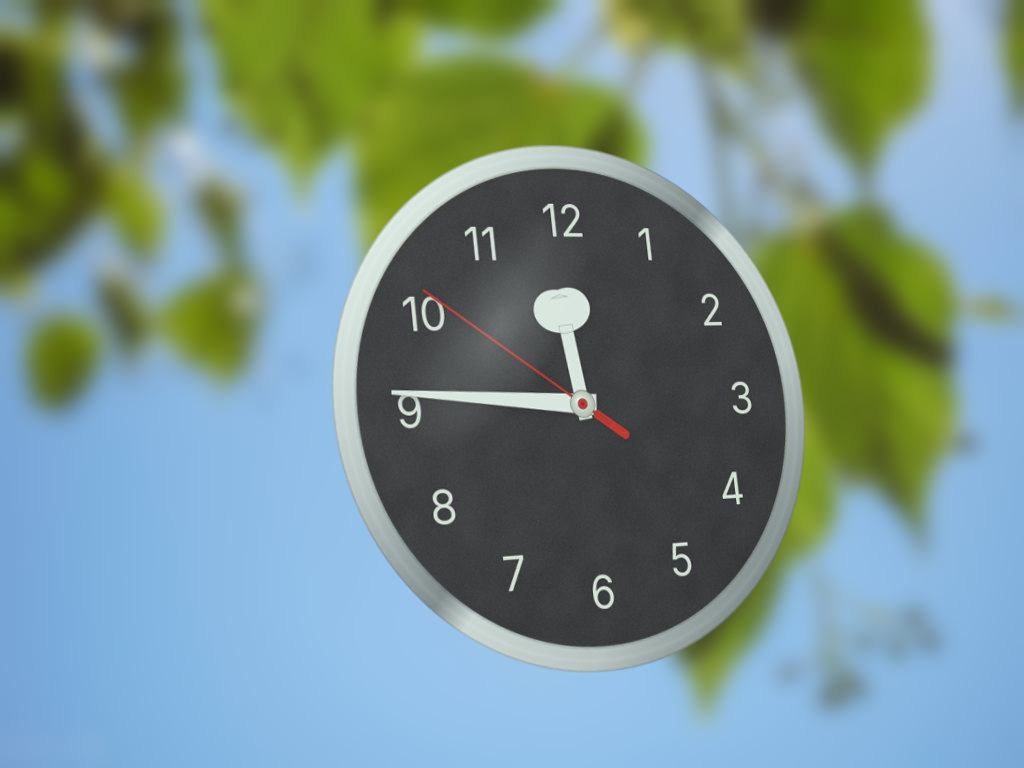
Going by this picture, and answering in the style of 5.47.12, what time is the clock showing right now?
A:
11.45.51
